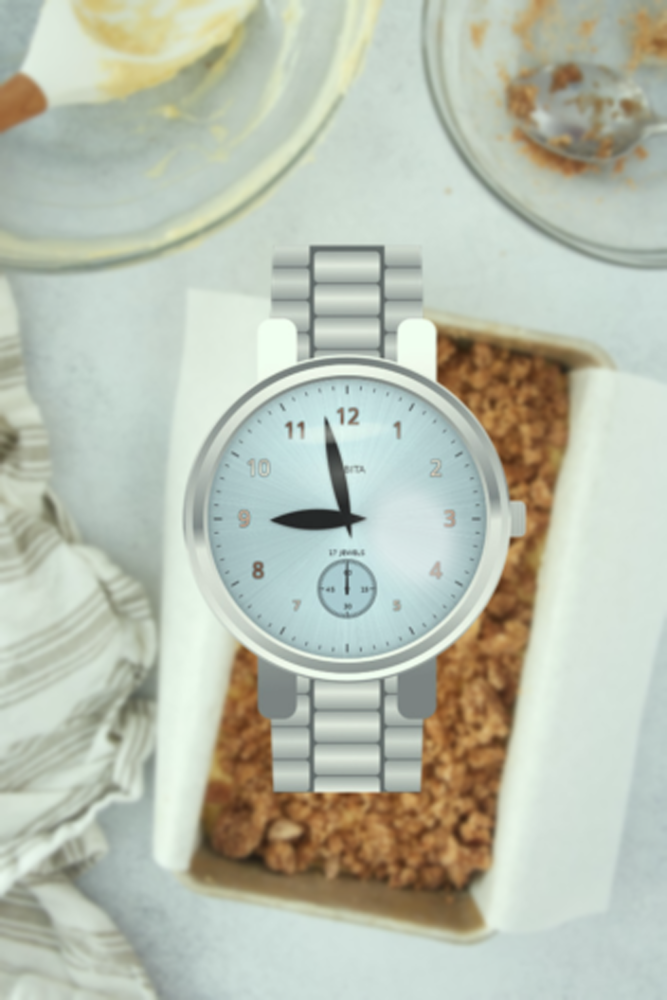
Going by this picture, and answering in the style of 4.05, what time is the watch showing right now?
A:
8.58
